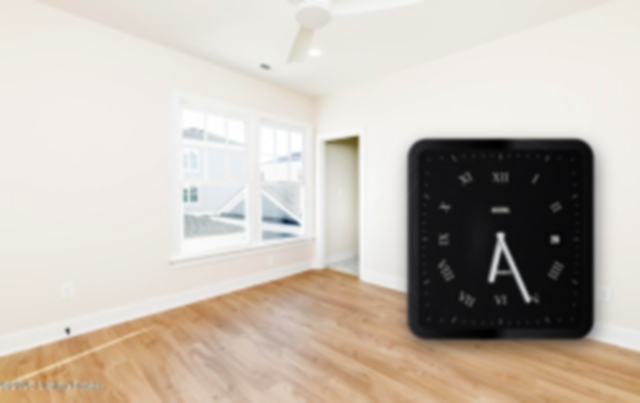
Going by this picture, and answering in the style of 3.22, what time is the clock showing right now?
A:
6.26
